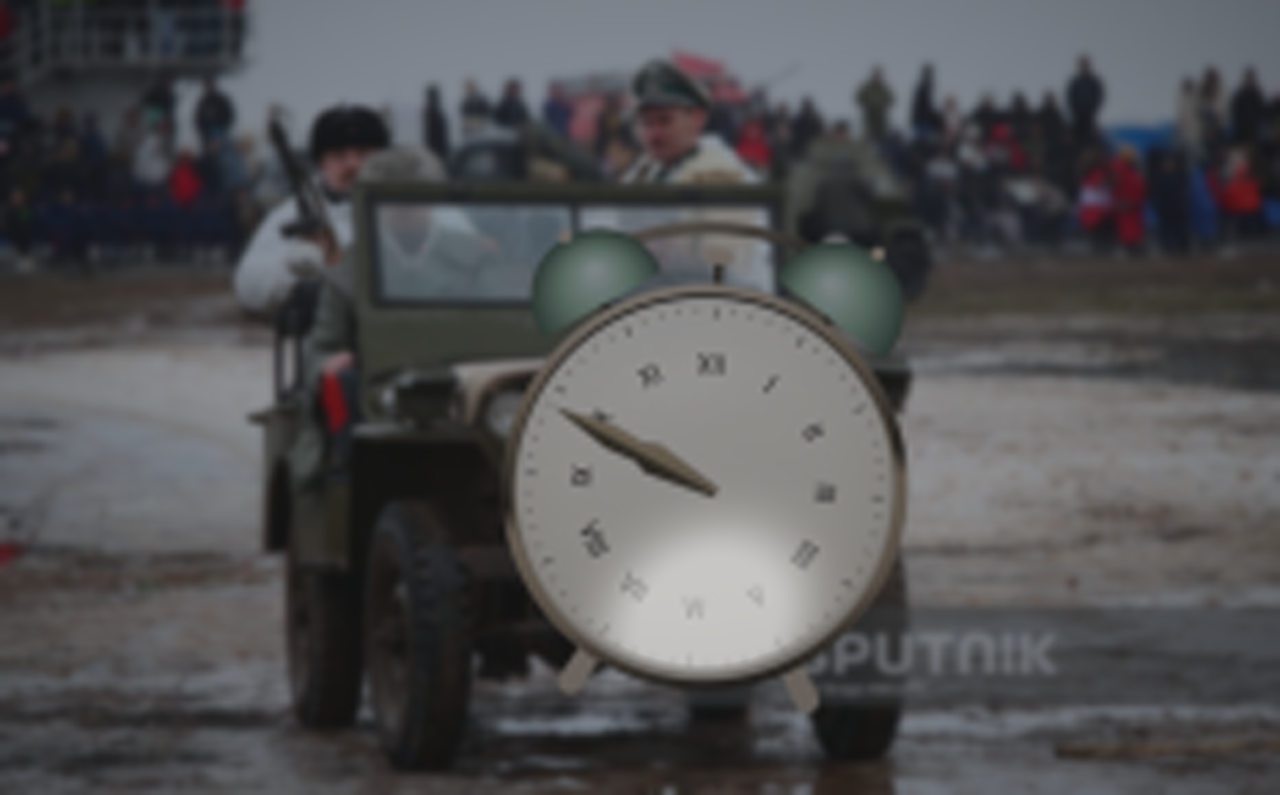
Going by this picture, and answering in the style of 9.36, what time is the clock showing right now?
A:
9.49
